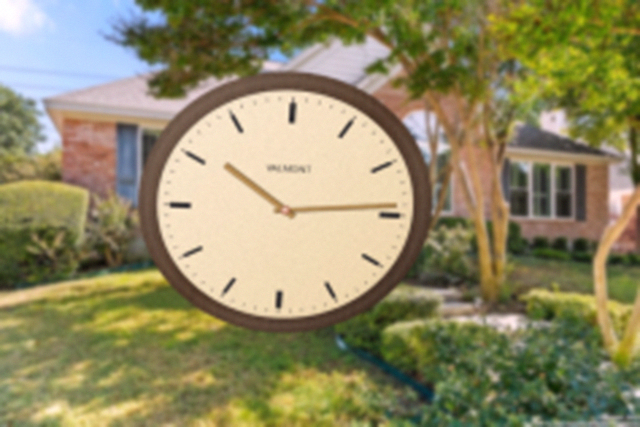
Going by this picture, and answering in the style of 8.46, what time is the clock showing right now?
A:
10.14
